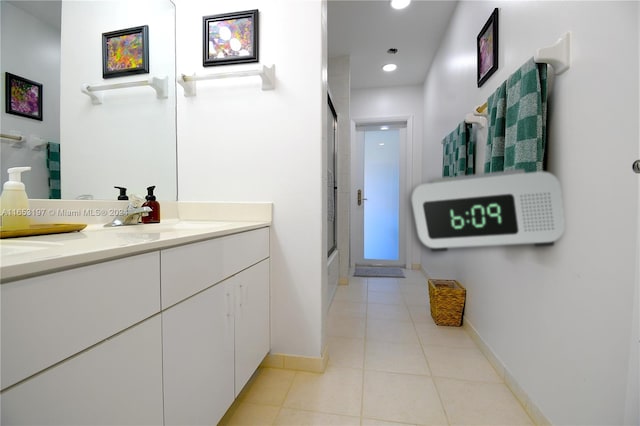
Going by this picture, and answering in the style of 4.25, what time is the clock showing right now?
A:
6.09
